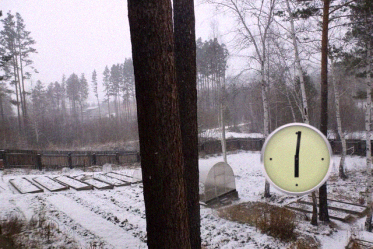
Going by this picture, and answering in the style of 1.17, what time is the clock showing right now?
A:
6.01
